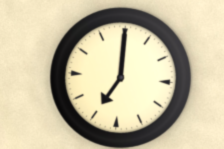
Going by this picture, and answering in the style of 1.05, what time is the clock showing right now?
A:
7.00
